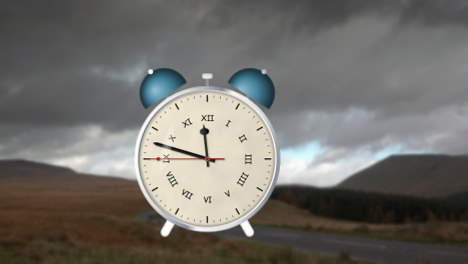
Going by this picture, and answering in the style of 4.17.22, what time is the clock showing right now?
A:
11.47.45
